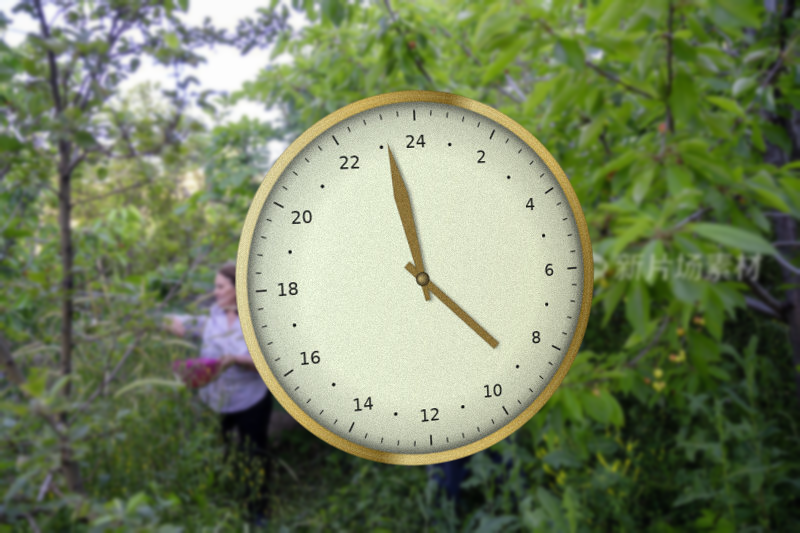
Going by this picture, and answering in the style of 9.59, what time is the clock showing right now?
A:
8.58
